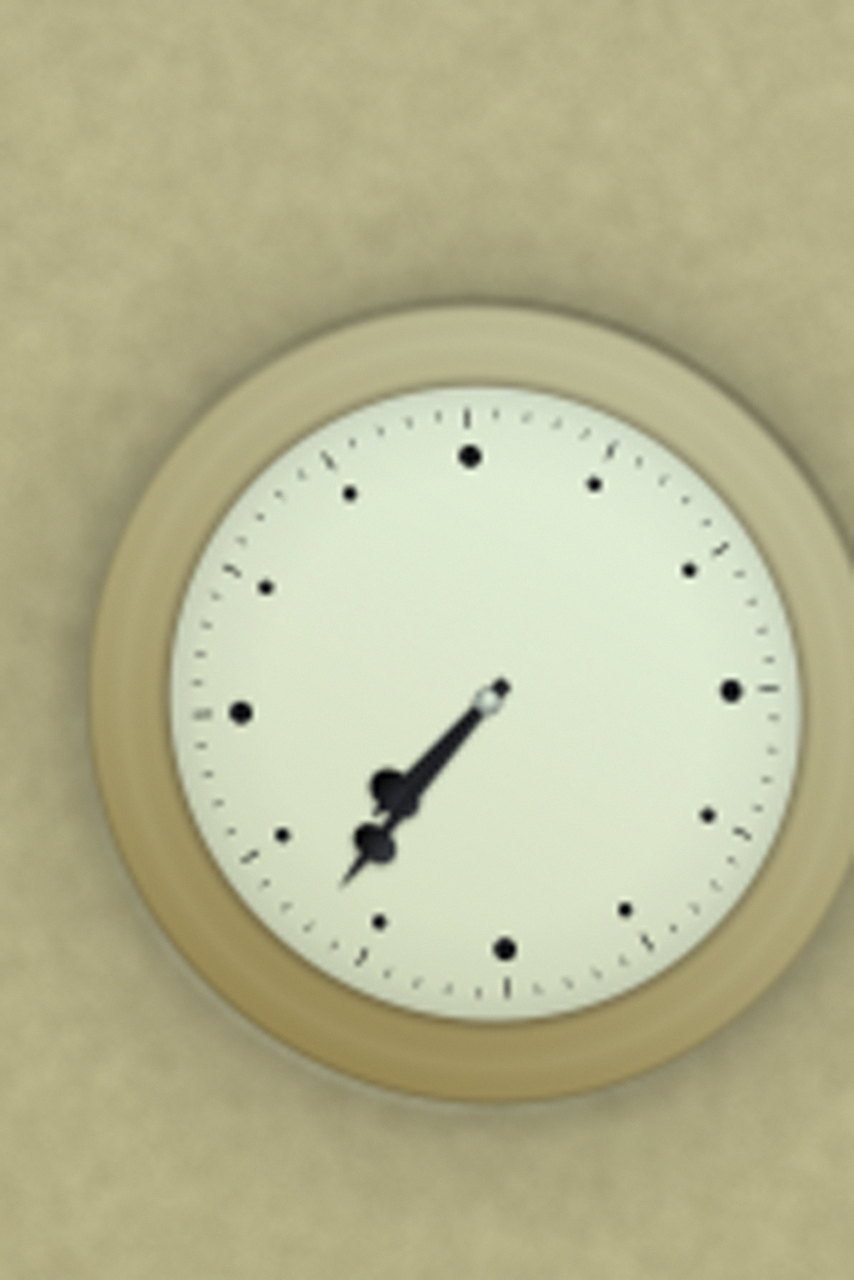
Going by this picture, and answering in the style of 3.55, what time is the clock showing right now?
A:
7.37
